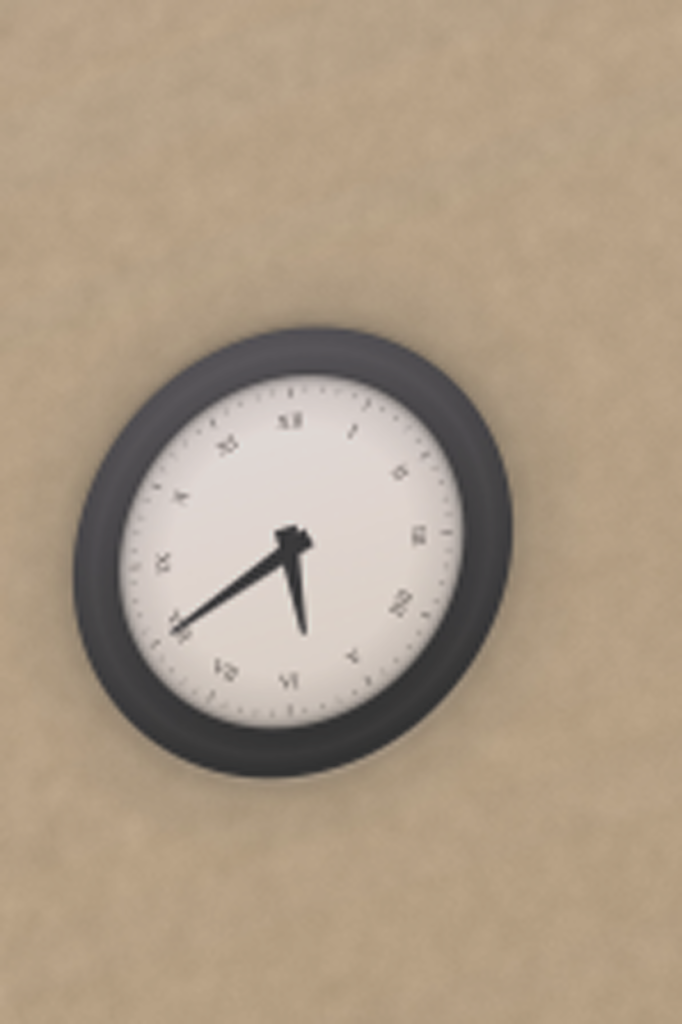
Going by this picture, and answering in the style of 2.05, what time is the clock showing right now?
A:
5.40
